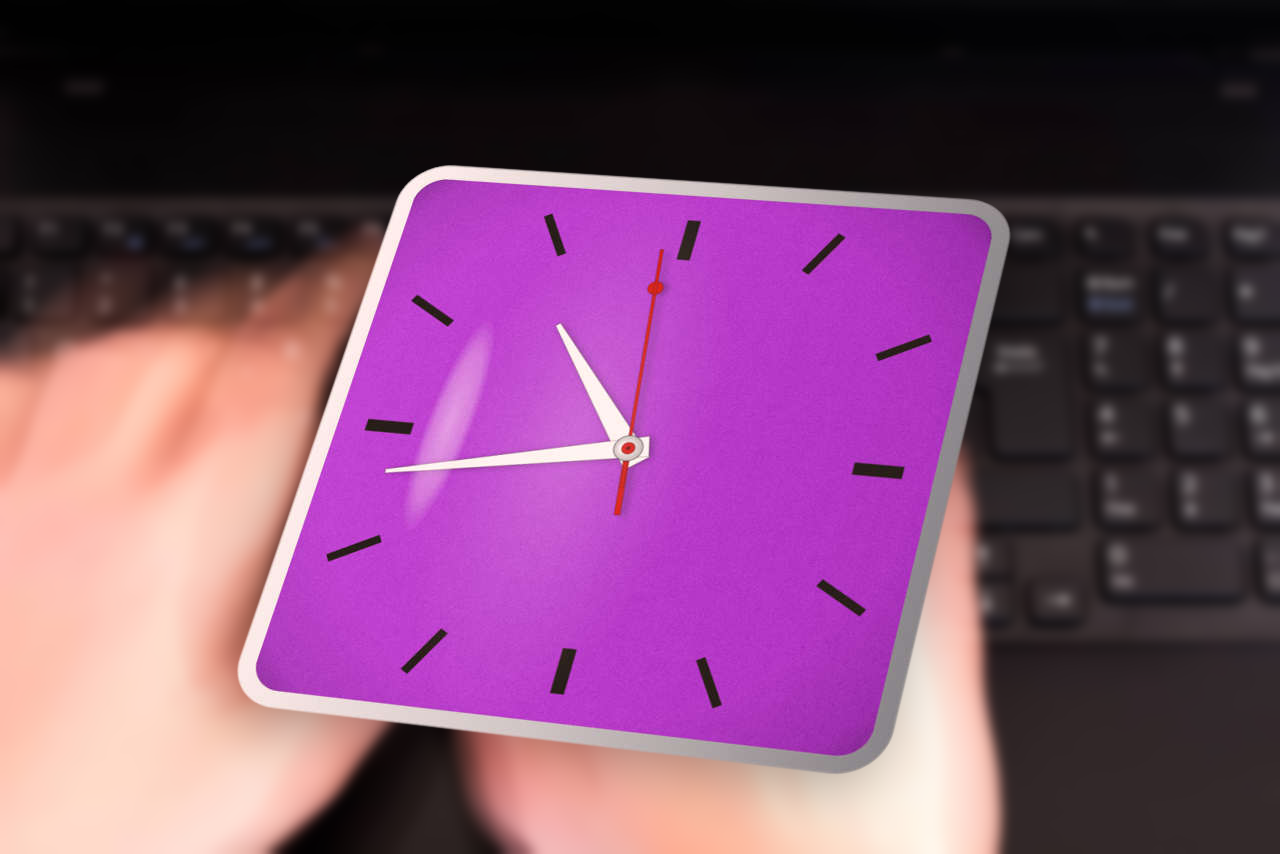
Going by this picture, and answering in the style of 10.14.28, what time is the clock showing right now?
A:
10.42.59
